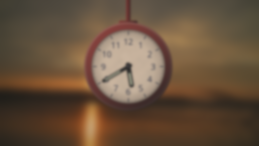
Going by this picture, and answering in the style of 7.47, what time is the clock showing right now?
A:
5.40
